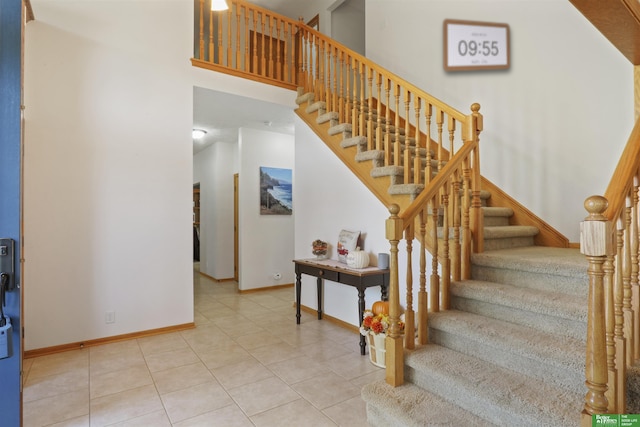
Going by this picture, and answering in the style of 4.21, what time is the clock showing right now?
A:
9.55
